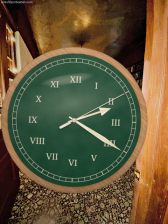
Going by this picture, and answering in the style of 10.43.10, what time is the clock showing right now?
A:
2.20.10
